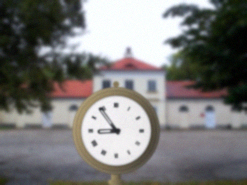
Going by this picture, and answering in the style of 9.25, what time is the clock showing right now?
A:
8.54
